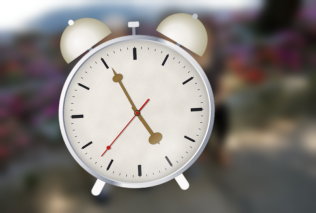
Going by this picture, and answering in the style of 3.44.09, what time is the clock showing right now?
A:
4.55.37
